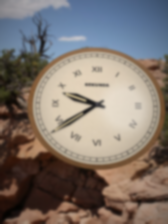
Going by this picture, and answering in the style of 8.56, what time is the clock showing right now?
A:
9.39
